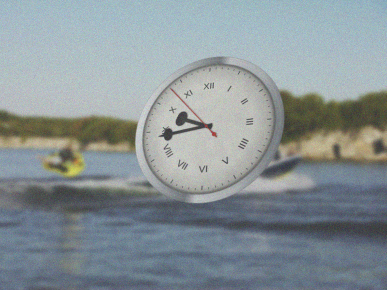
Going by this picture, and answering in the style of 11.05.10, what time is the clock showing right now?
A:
9.43.53
